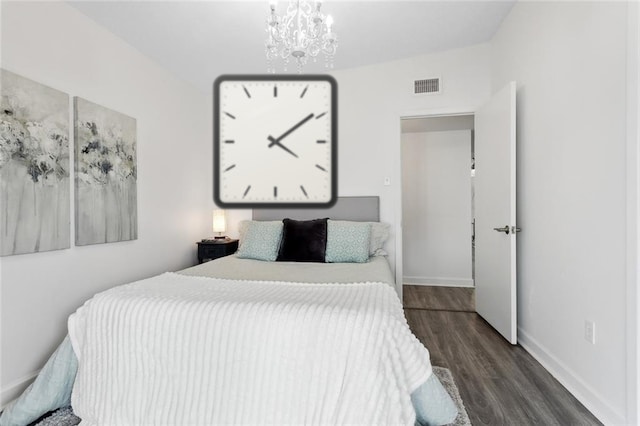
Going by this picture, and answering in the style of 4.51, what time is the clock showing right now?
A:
4.09
